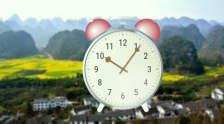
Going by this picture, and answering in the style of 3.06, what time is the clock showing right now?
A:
10.06
